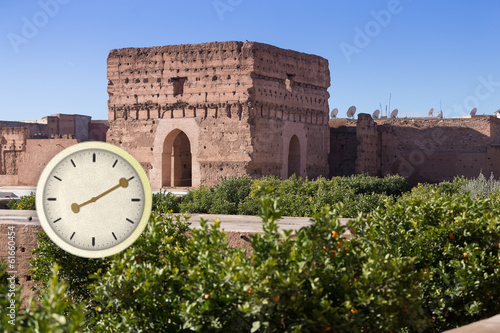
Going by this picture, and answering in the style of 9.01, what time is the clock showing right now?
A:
8.10
